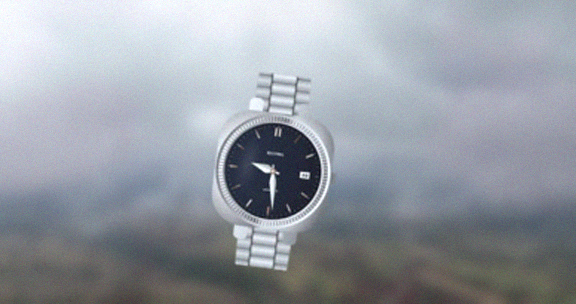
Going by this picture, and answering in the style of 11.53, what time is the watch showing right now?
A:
9.29
